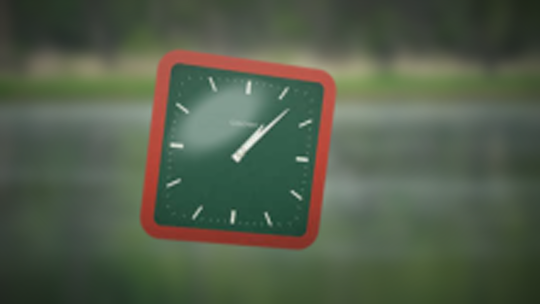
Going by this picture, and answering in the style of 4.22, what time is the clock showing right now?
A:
1.07
